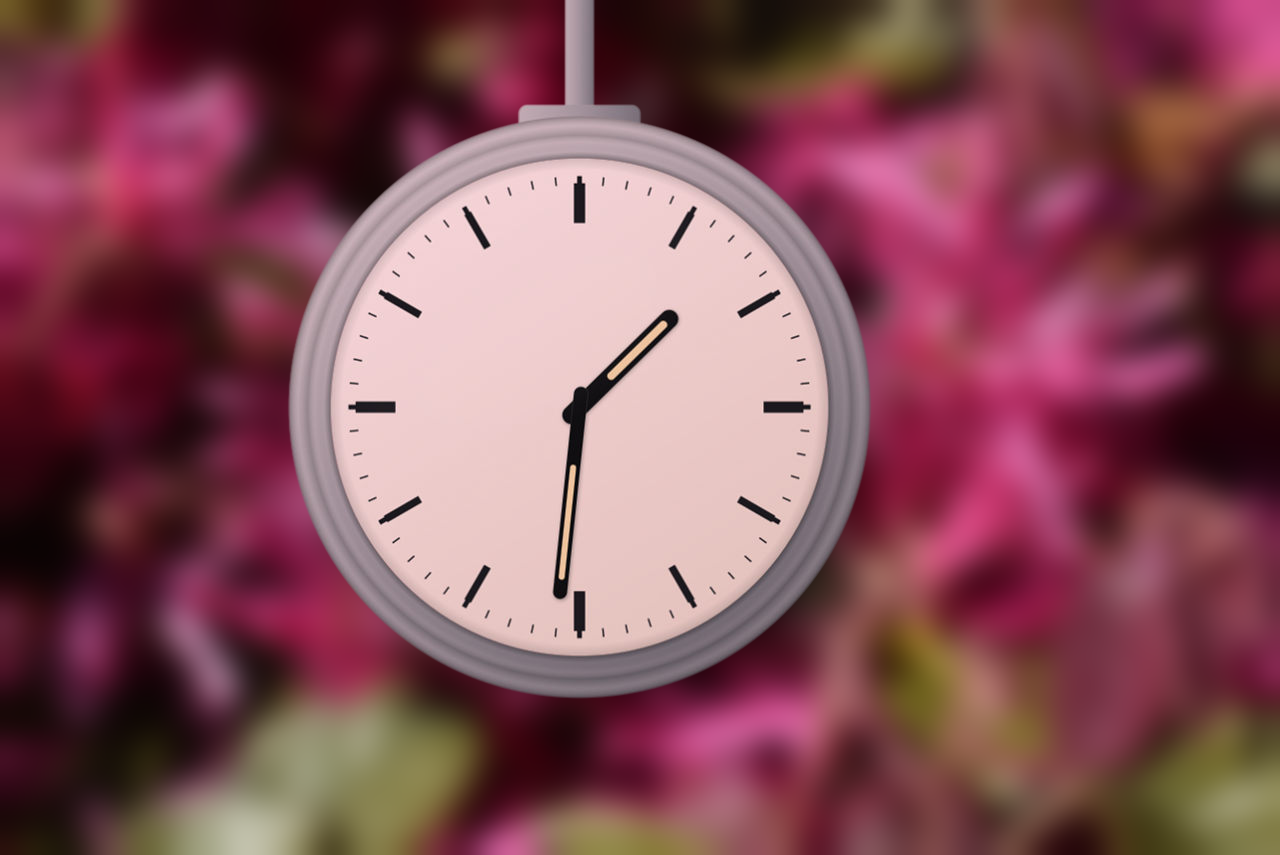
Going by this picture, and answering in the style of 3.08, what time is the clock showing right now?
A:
1.31
